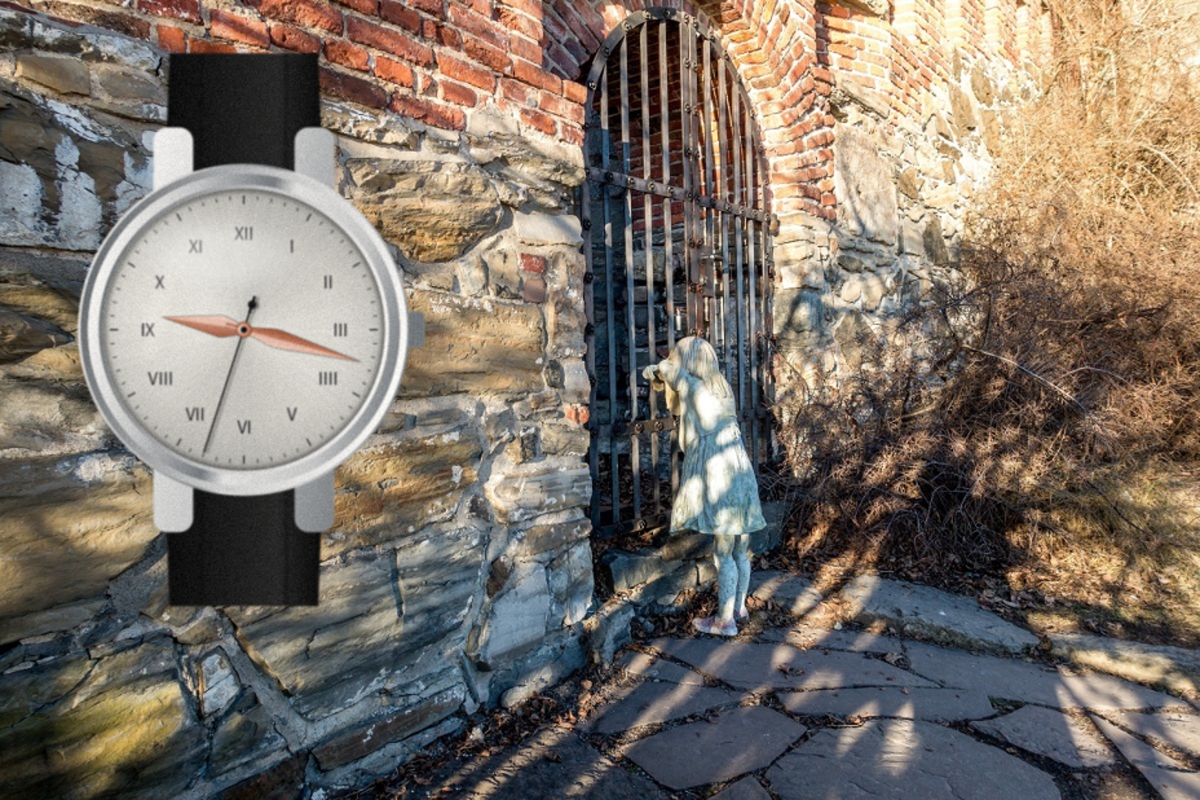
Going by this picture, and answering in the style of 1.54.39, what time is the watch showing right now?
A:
9.17.33
